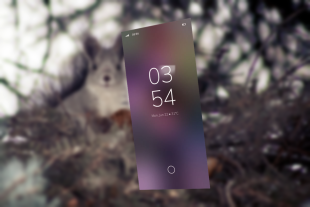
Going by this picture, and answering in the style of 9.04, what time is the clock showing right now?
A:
3.54
